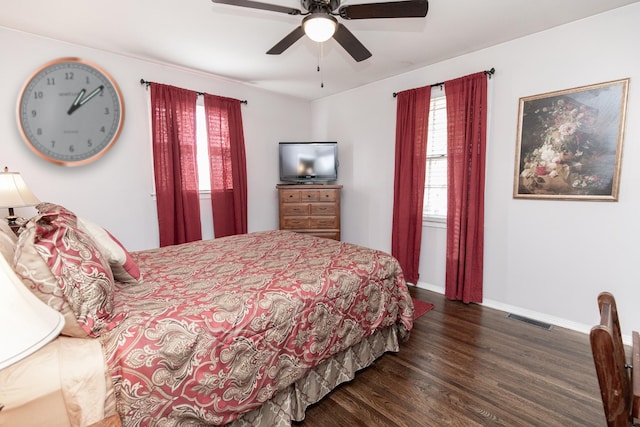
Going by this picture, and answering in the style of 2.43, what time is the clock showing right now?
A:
1.09
